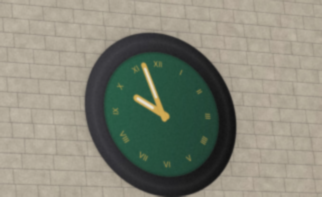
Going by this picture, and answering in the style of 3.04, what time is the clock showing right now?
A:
9.57
